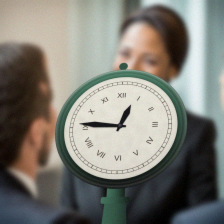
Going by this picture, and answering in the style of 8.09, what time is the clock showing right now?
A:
12.46
